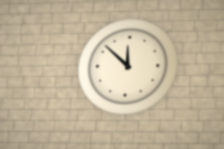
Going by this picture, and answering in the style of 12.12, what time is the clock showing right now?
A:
11.52
